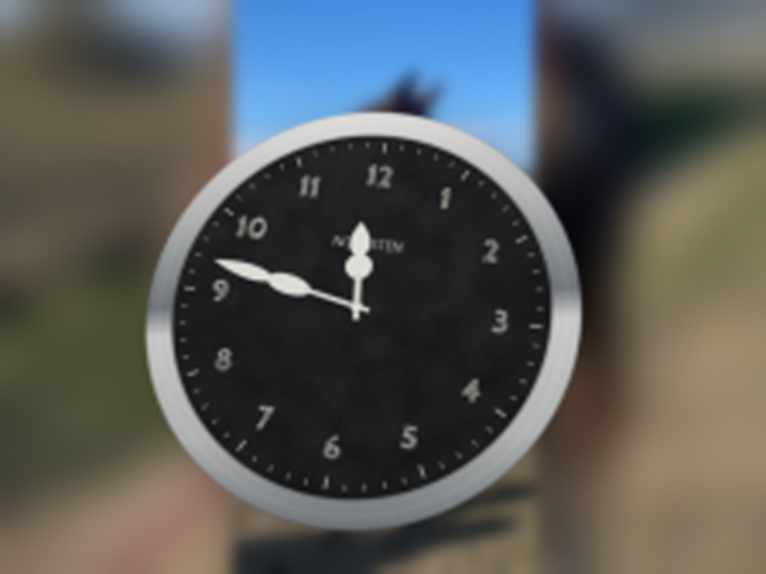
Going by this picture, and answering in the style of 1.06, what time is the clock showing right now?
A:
11.47
